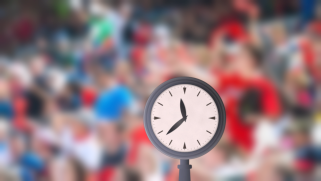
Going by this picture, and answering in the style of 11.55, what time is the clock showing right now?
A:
11.38
